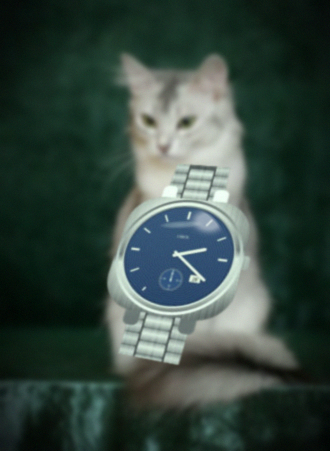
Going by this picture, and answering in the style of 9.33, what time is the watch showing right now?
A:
2.21
